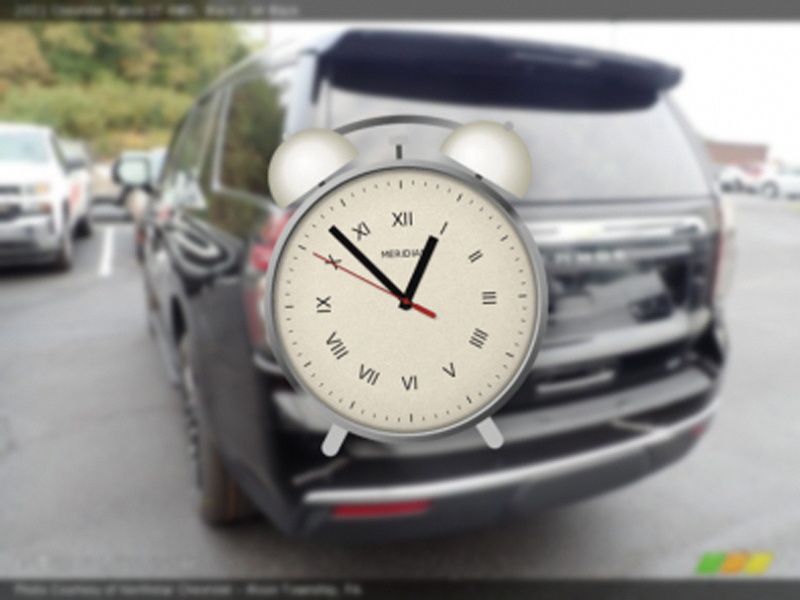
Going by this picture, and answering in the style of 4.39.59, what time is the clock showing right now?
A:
12.52.50
